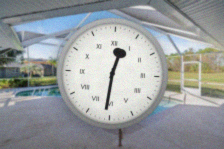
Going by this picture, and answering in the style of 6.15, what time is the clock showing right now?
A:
12.31
